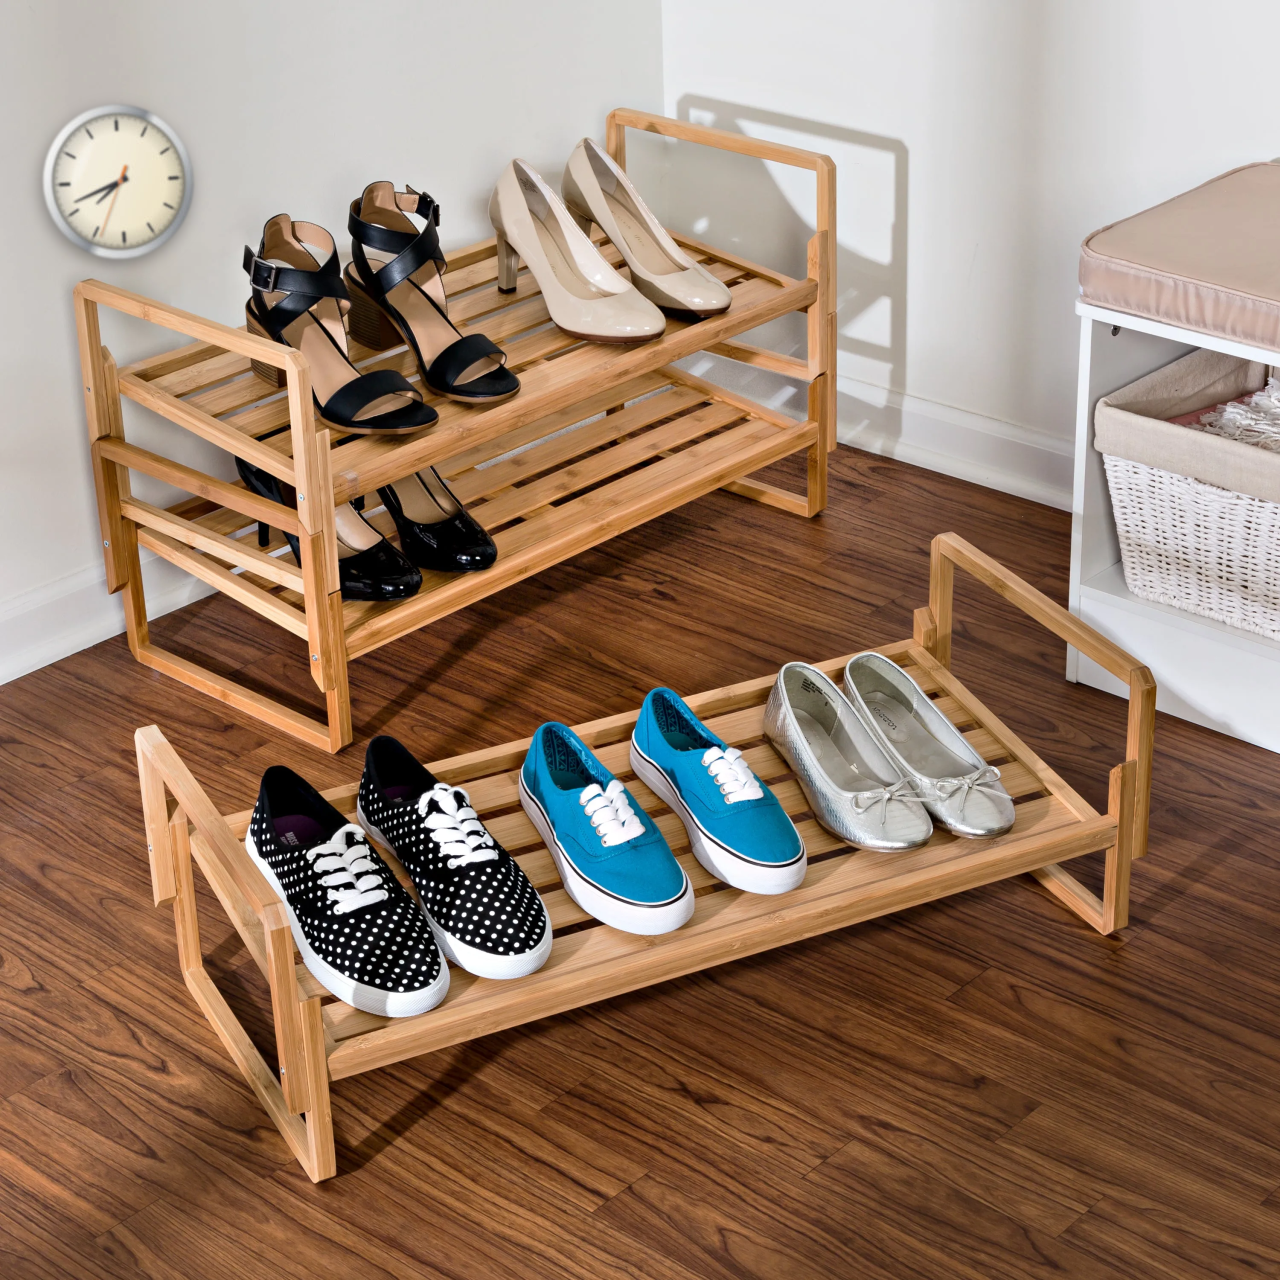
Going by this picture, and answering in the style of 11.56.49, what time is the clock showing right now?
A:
7.41.34
